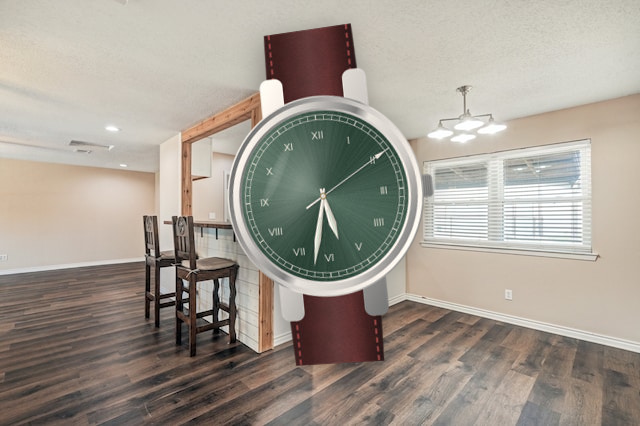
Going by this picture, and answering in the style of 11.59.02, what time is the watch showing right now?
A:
5.32.10
